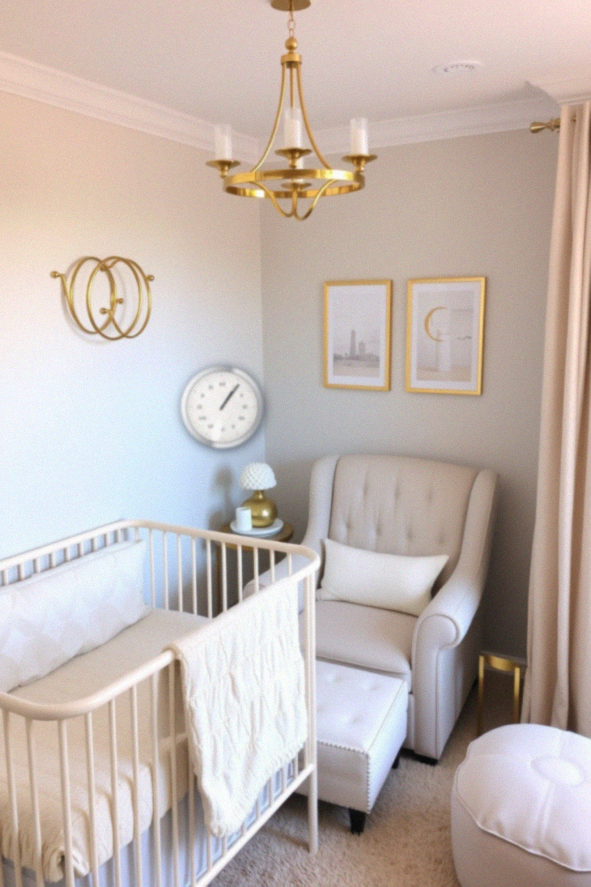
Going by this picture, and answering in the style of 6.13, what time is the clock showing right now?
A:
1.06
